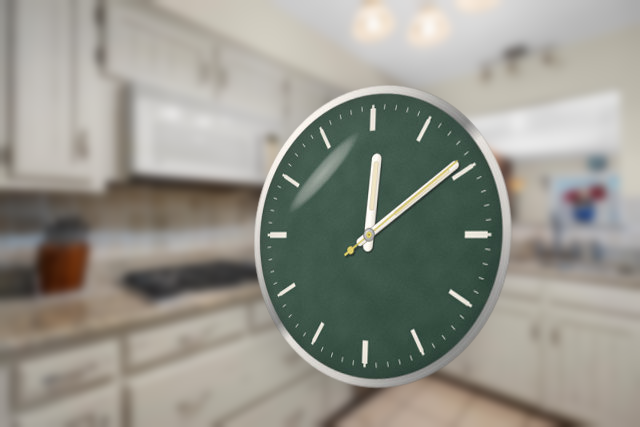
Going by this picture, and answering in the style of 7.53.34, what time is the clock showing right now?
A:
12.09.09
